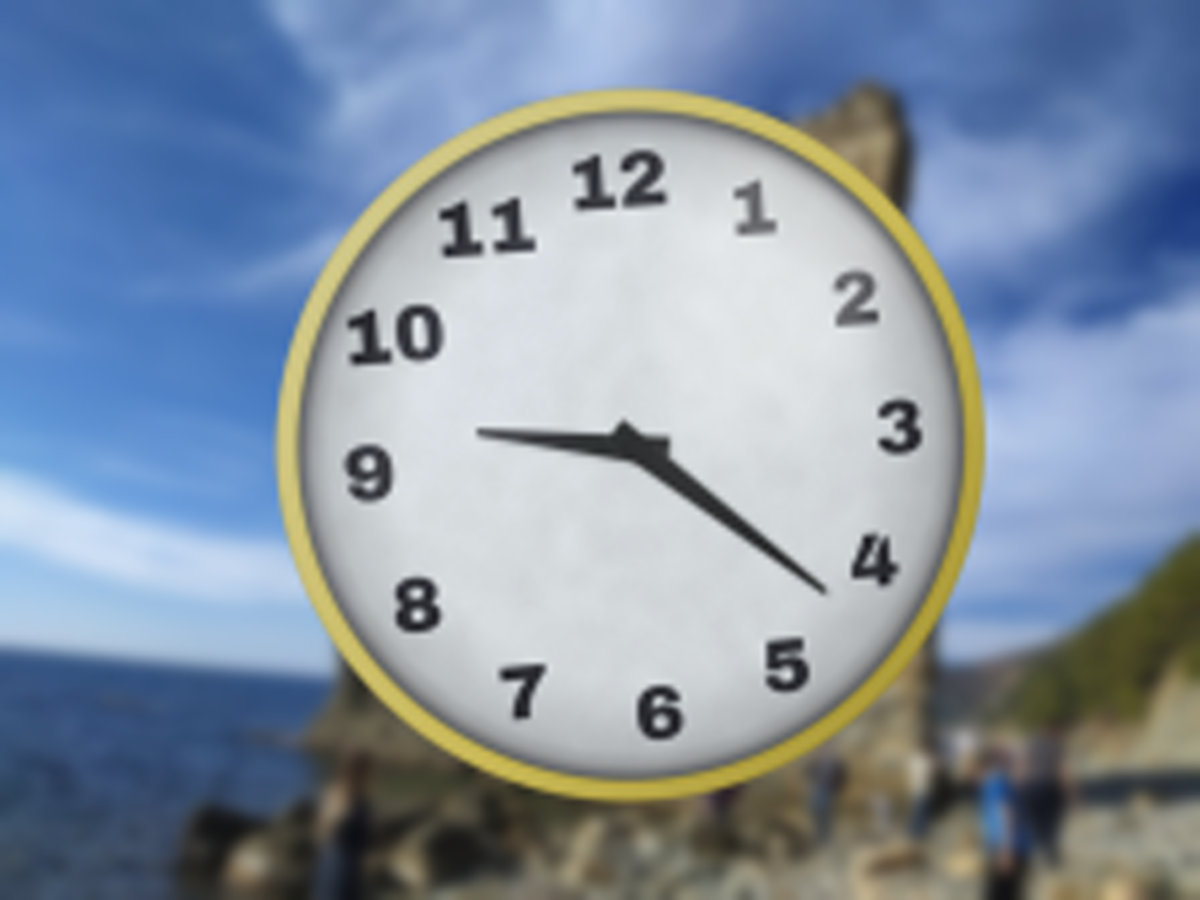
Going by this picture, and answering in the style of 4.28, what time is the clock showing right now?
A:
9.22
